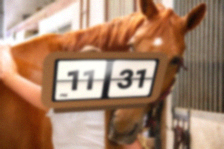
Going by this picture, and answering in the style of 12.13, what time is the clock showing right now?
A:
11.31
